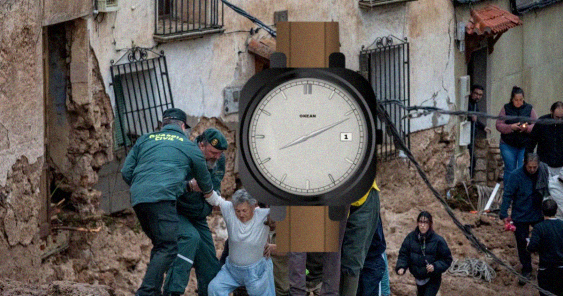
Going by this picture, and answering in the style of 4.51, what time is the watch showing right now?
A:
8.11
